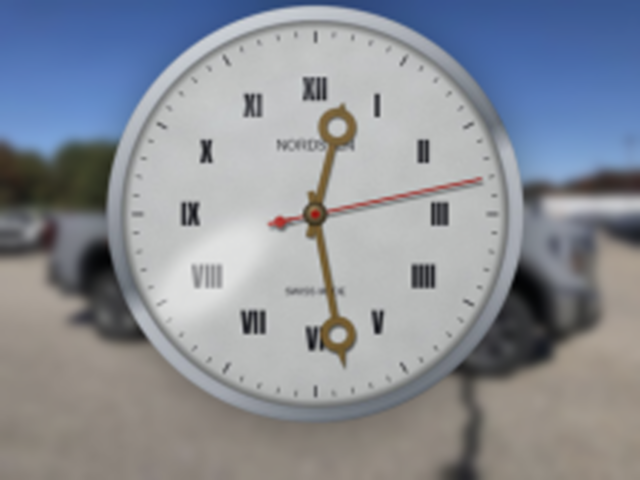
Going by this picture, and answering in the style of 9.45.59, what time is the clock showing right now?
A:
12.28.13
